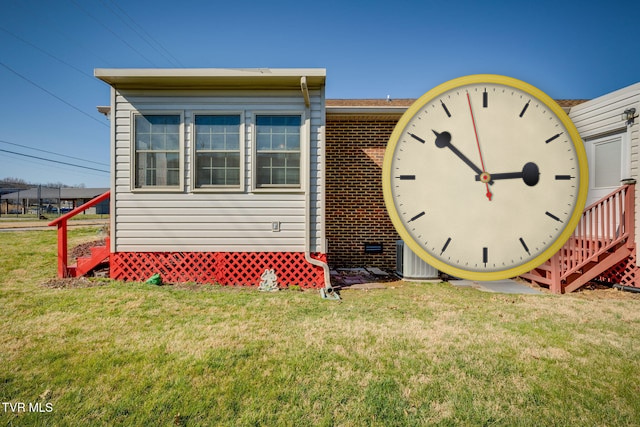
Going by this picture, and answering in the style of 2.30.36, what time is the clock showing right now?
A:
2.51.58
